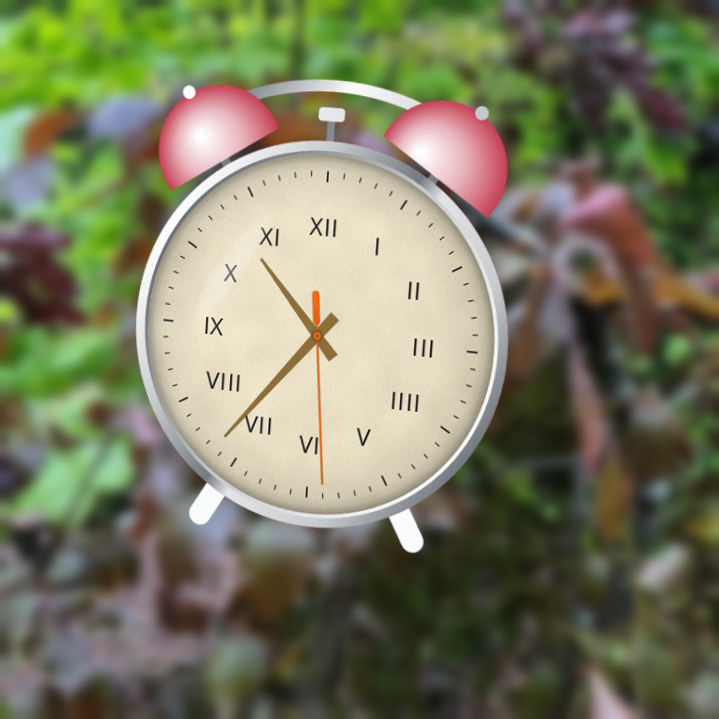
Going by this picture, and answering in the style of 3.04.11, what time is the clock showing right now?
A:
10.36.29
